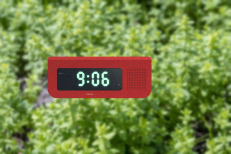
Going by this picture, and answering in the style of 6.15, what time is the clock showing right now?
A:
9.06
